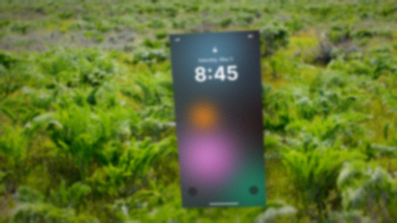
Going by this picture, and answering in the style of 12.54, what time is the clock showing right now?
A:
8.45
